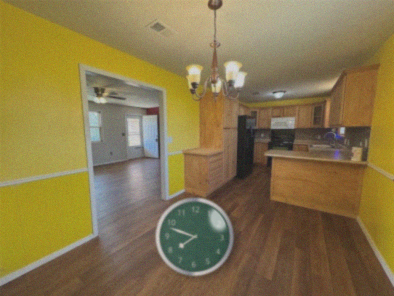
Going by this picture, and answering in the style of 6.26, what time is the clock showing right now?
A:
7.48
